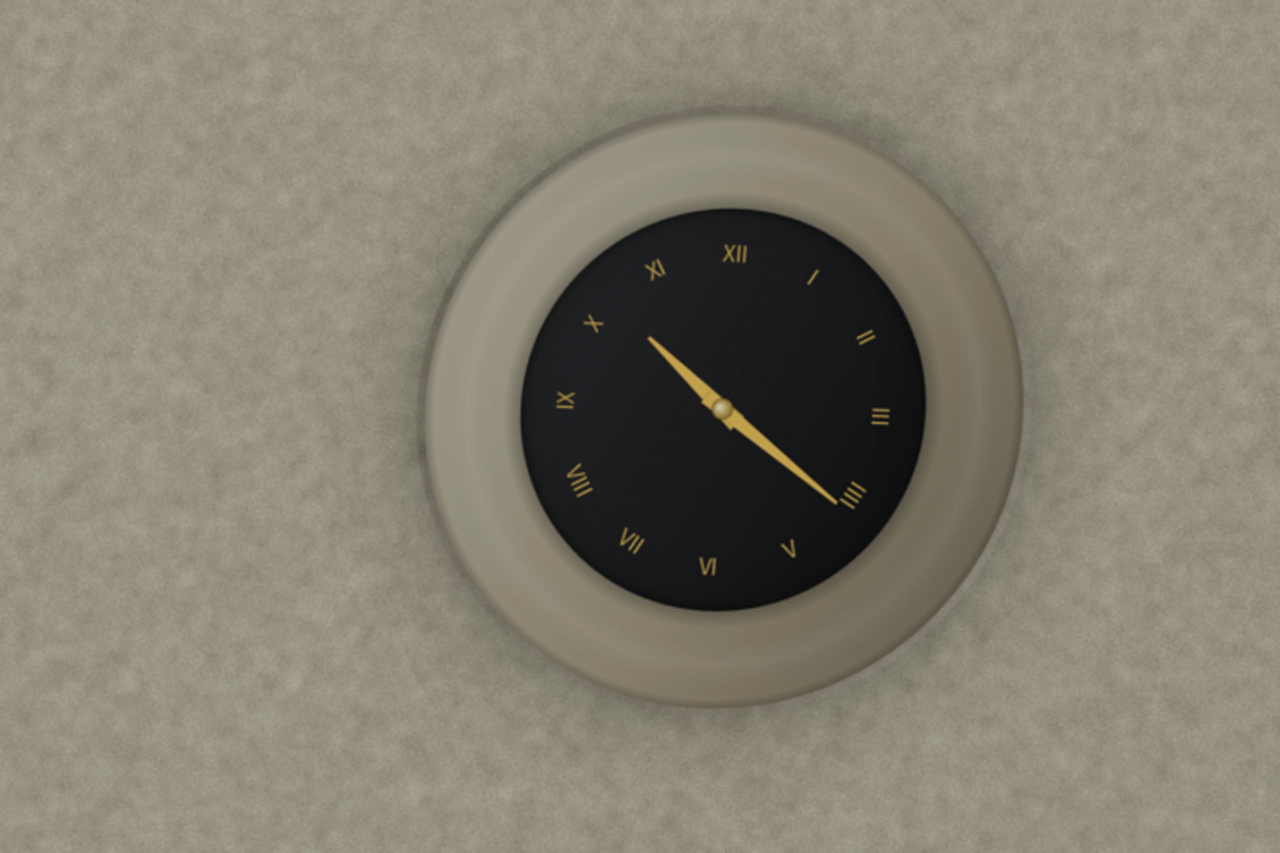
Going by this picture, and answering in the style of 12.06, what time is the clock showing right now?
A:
10.21
